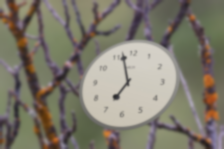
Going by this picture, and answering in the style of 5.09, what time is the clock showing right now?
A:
6.57
